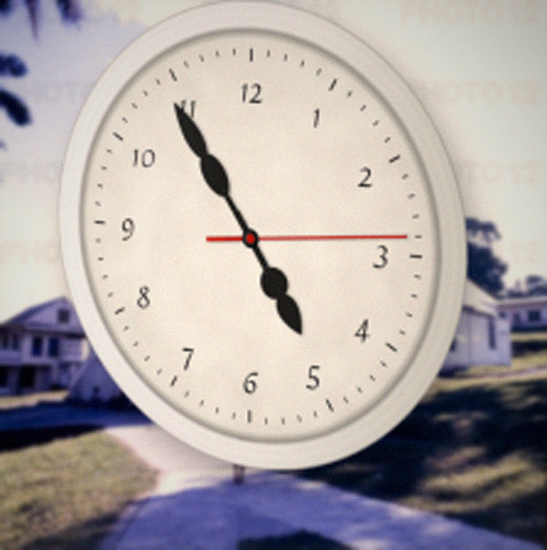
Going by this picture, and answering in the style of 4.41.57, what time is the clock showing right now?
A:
4.54.14
